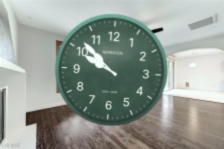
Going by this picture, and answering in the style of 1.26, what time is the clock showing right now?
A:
9.52
